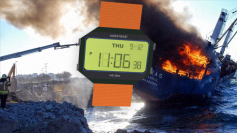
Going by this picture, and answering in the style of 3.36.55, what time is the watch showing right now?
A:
11.06.38
